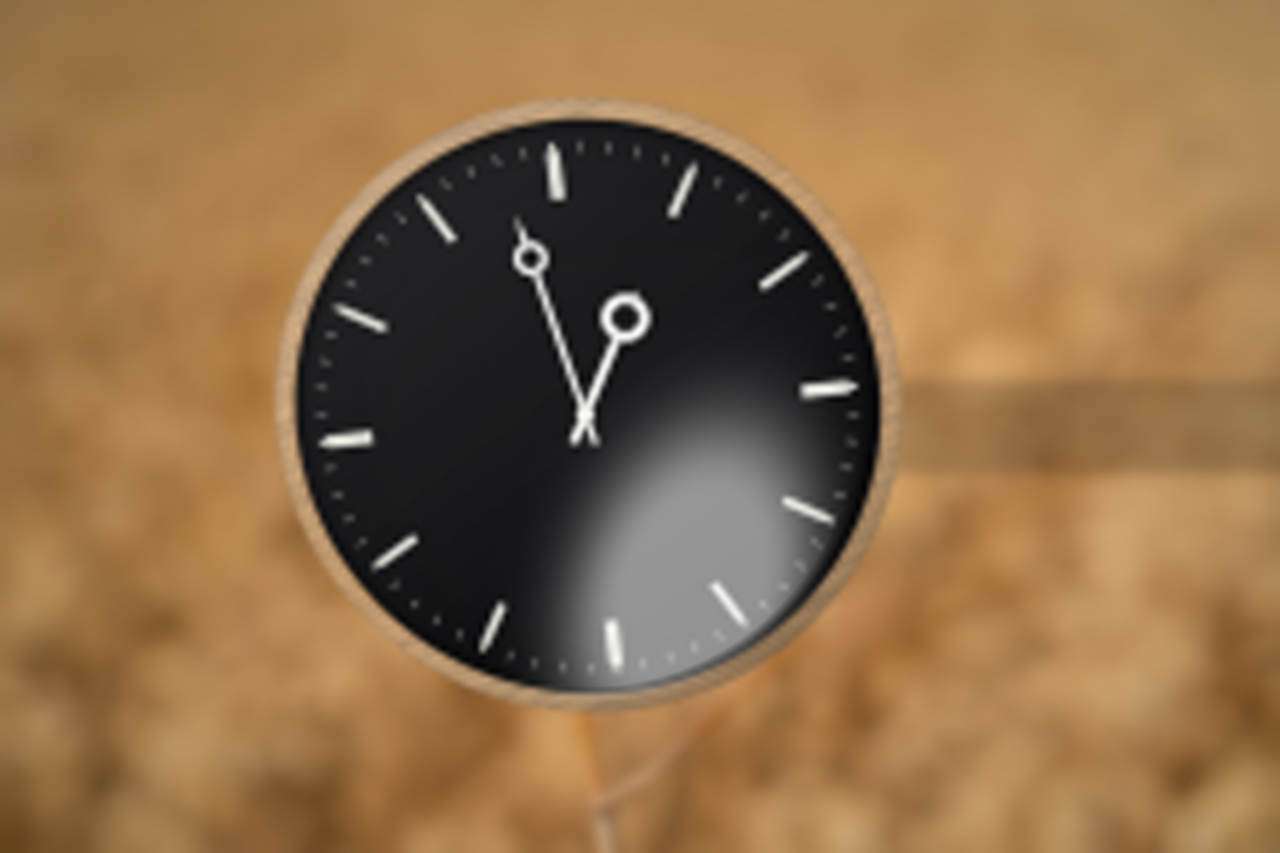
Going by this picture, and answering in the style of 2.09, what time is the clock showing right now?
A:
12.58
